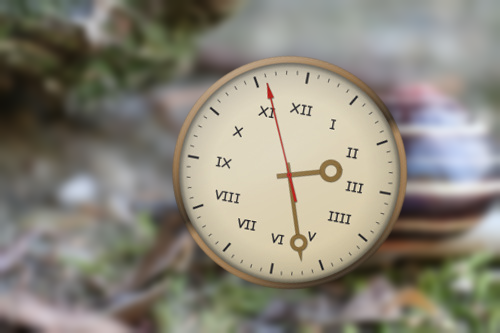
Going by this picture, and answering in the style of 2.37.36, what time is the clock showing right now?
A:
2.26.56
